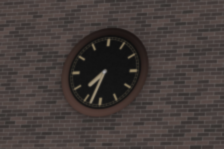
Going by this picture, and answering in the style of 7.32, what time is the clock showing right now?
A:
7.33
